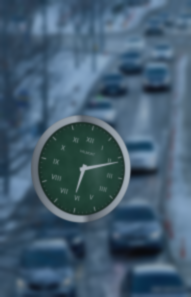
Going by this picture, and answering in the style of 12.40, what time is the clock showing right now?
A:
6.11
